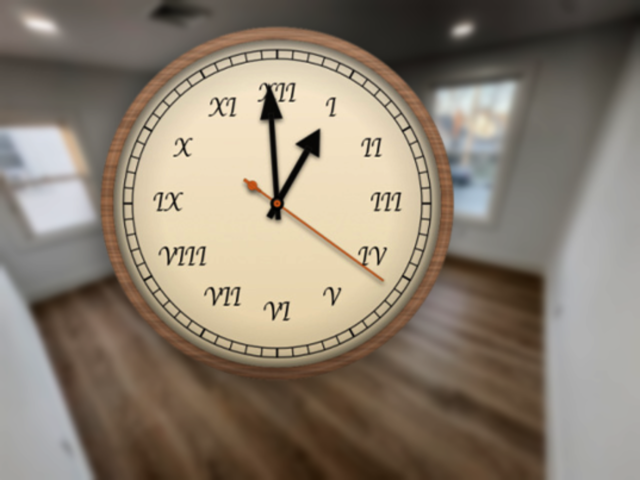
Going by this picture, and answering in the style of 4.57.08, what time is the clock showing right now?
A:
12.59.21
